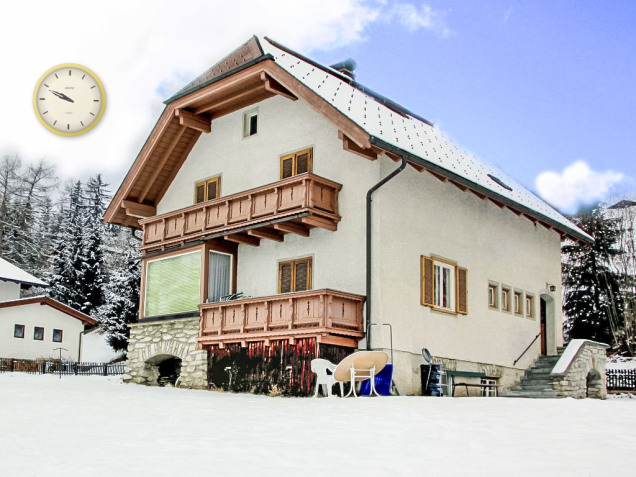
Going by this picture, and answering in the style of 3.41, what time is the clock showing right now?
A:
9.49
